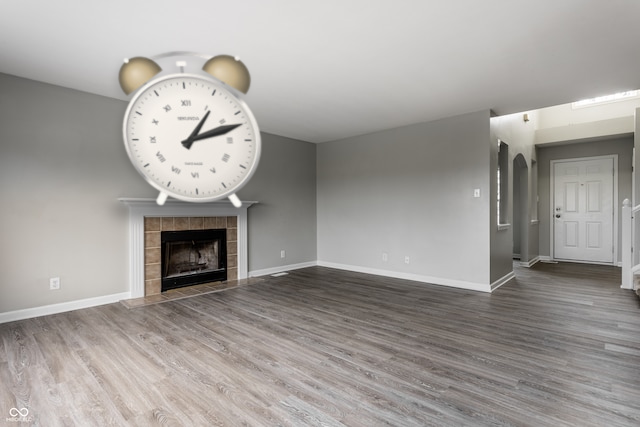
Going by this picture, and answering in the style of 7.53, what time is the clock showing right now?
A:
1.12
